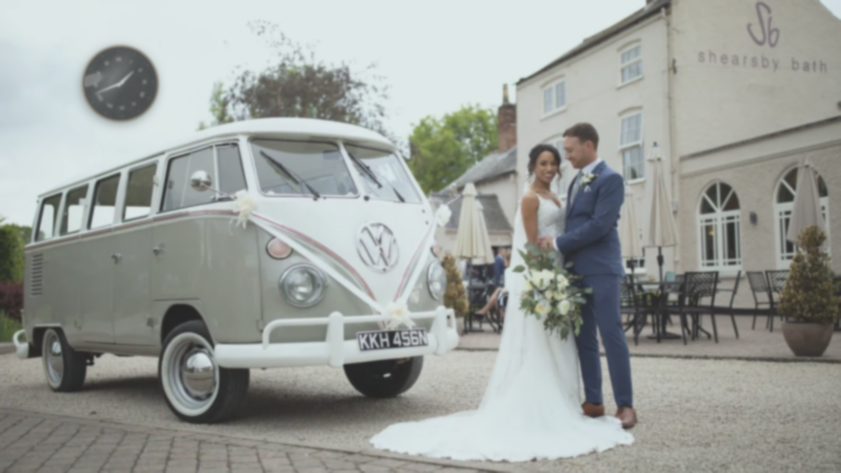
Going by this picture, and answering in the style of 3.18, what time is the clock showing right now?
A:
1.42
